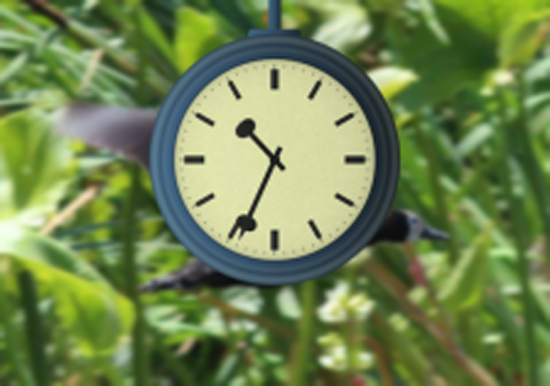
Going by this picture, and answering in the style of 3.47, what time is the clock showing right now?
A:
10.34
